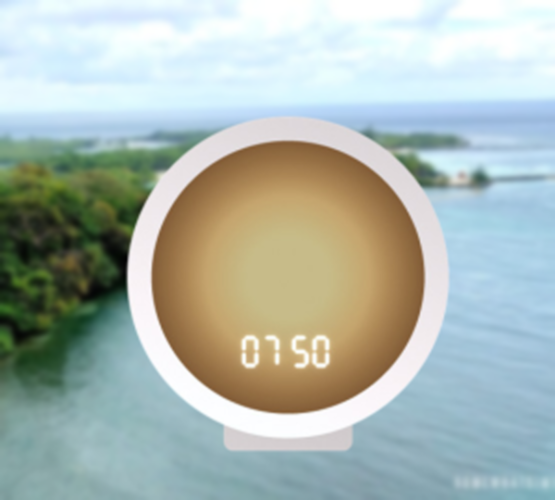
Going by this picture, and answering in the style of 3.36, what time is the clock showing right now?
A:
7.50
